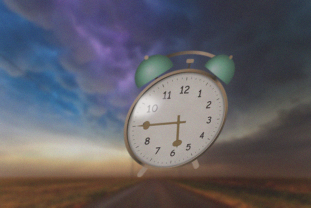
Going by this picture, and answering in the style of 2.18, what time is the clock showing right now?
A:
5.45
